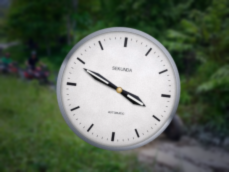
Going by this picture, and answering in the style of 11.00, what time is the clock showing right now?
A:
3.49
